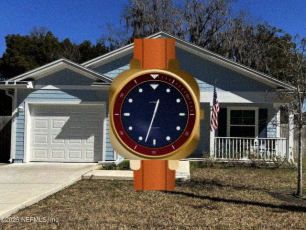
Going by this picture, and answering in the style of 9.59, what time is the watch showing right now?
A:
12.33
